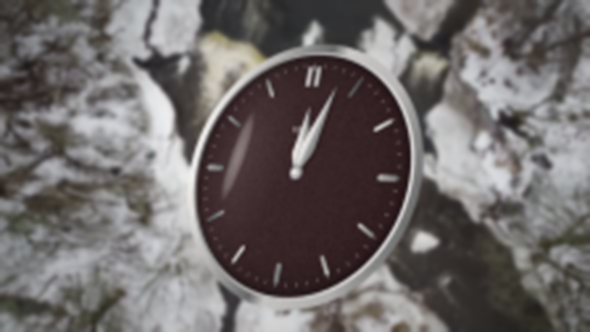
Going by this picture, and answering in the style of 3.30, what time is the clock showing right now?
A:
12.03
